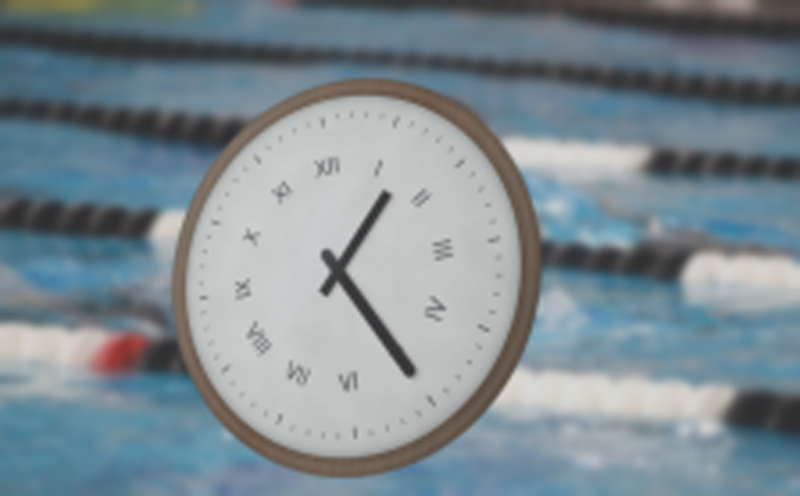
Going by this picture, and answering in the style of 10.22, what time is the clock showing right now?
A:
1.25
